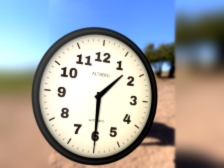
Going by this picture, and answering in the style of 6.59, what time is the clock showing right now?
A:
1.30
